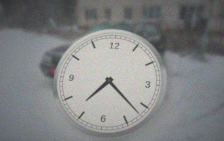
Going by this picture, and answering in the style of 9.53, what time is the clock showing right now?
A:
7.22
